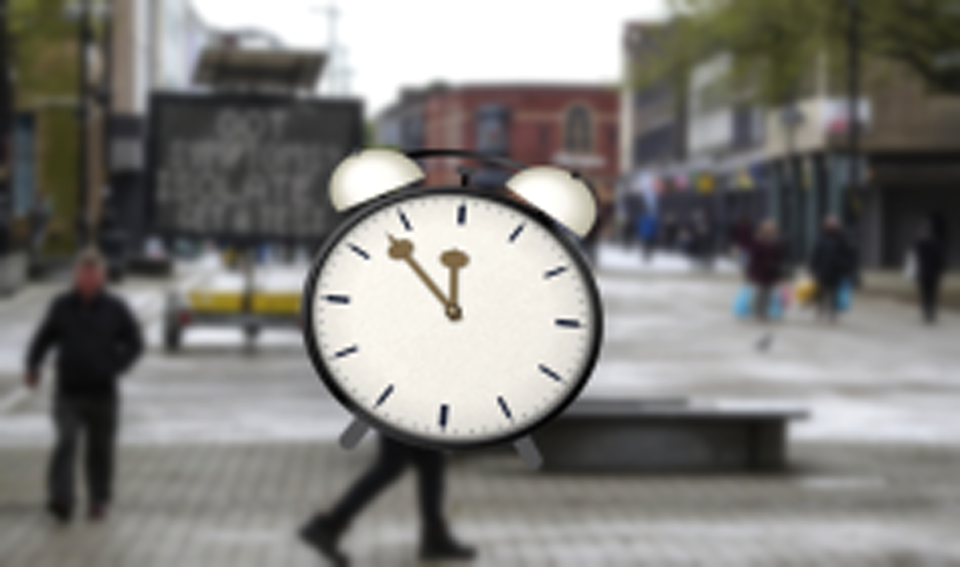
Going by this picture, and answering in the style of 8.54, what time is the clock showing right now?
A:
11.53
